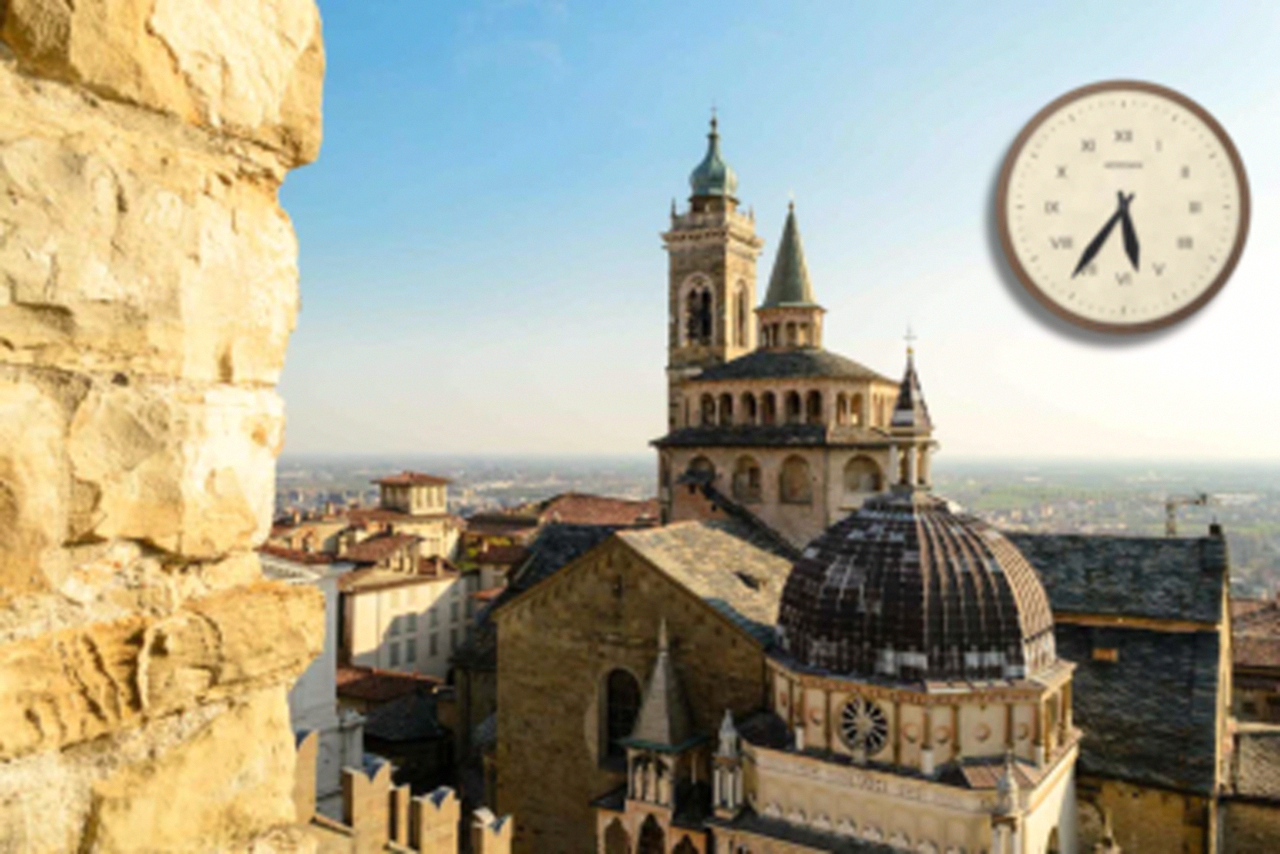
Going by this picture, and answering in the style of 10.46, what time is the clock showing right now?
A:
5.36
